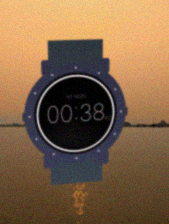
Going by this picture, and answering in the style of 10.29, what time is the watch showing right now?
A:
0.38
